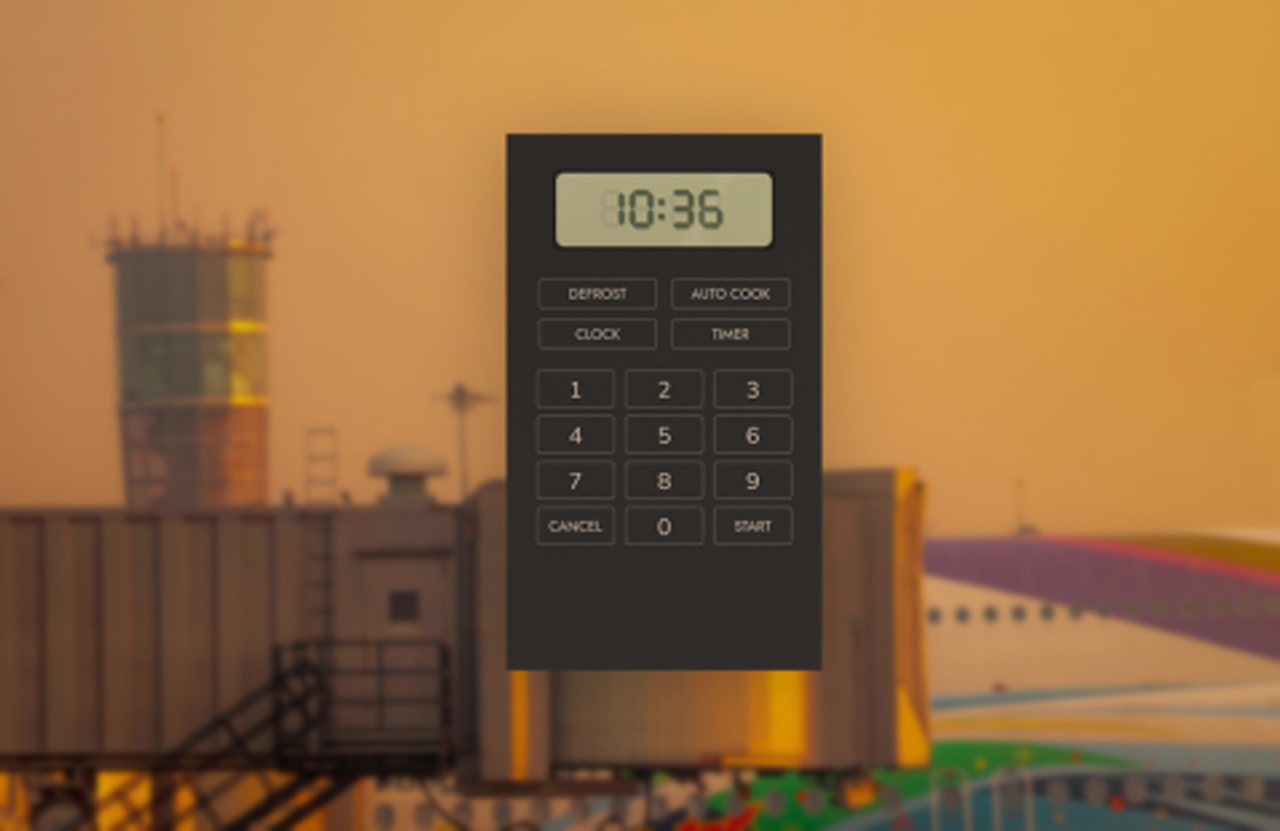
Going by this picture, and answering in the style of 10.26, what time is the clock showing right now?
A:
10.36
